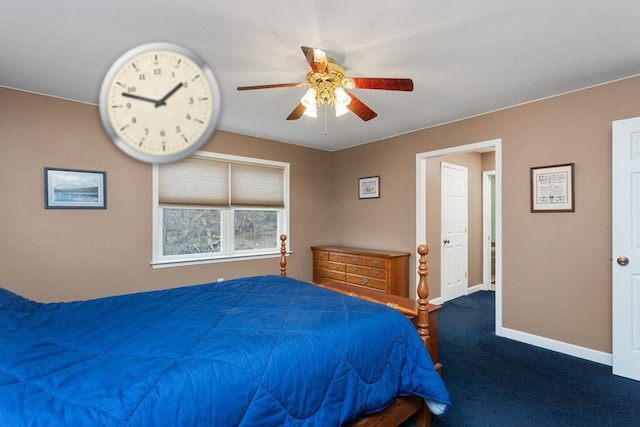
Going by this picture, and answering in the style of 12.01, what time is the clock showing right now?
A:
1.48
